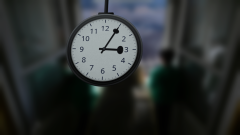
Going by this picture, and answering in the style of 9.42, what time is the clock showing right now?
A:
3.05
